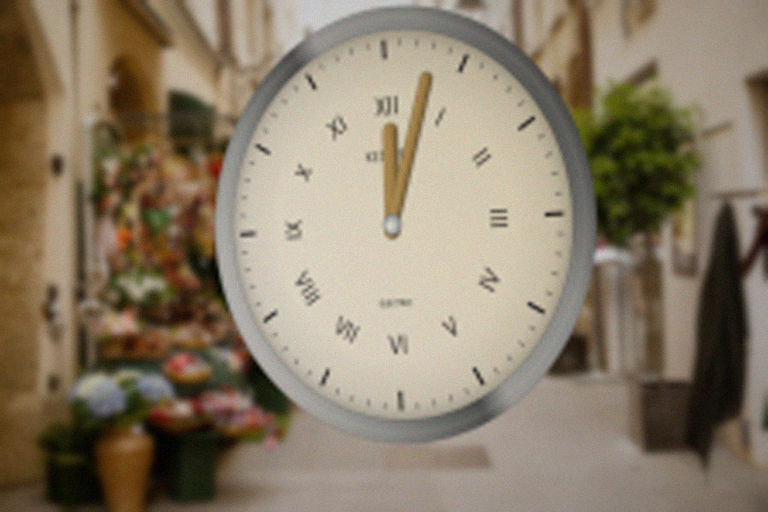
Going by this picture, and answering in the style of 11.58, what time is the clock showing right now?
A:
12.03
